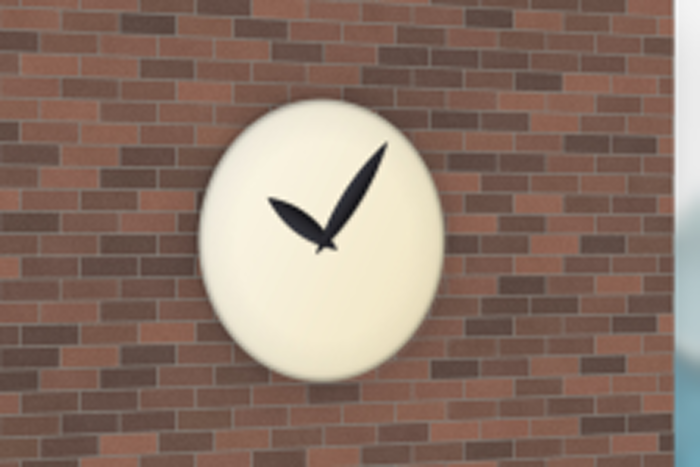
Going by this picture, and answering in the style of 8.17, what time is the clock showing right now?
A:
10.06
